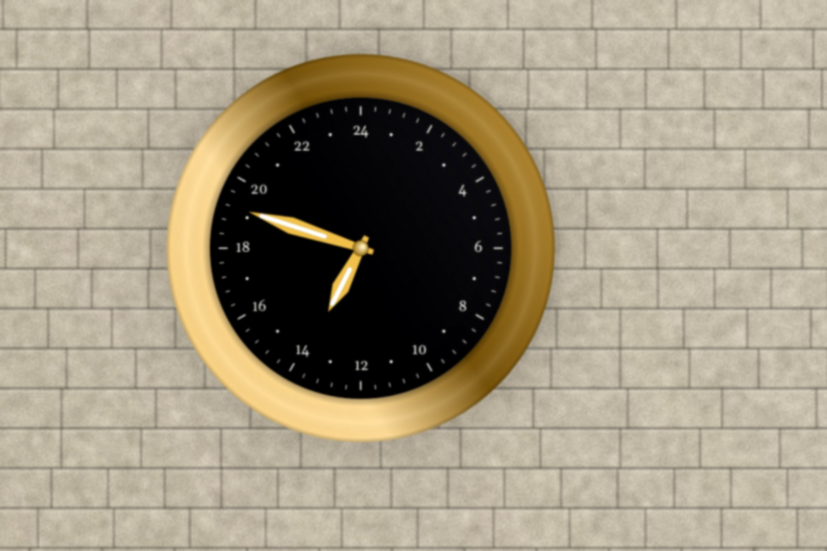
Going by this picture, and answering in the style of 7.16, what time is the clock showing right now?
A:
13.48
